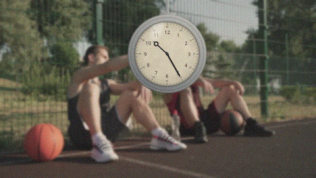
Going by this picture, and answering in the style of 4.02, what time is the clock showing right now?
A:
10.25
